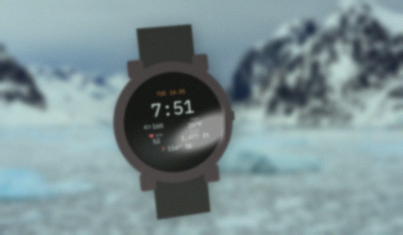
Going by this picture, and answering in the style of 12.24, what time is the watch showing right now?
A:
7.51
